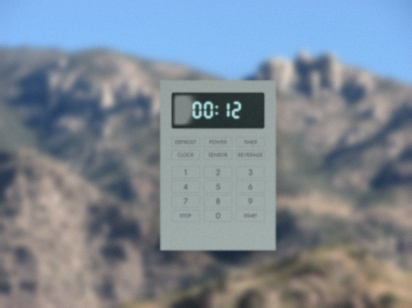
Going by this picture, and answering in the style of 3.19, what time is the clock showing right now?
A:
0.12
